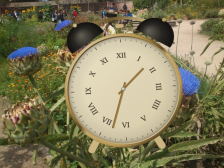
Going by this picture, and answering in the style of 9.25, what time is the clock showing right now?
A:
1.33
